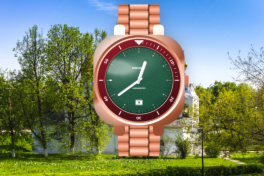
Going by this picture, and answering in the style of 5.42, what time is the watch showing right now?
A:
12.39
